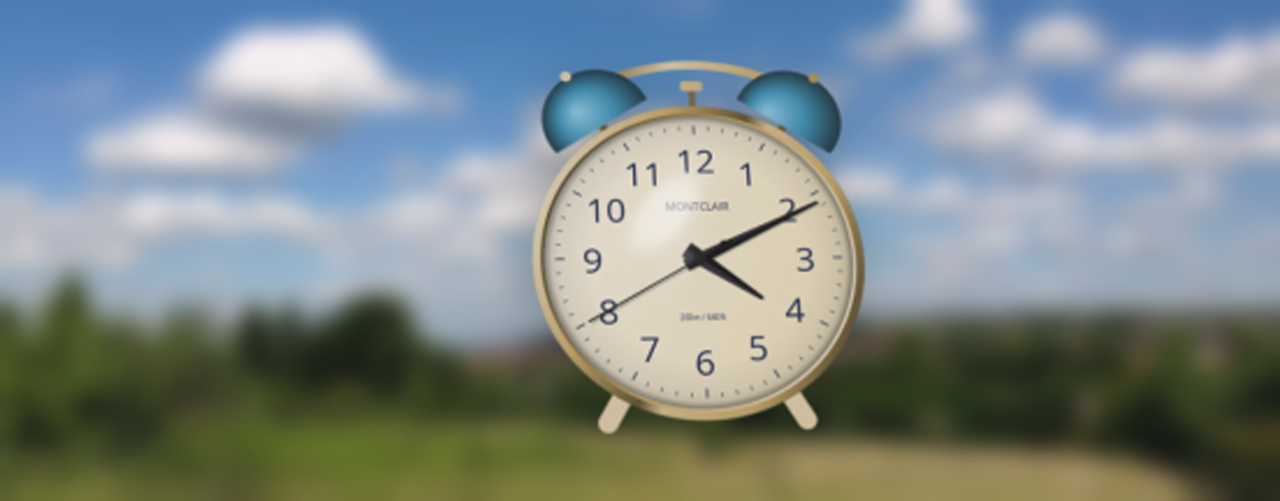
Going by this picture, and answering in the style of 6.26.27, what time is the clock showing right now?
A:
4.10.40
